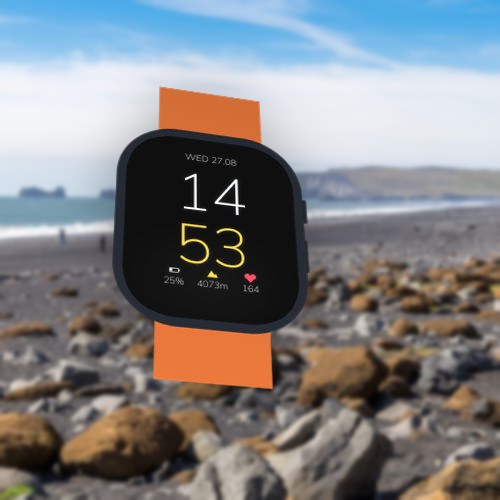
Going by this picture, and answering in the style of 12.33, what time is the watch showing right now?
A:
14.53
